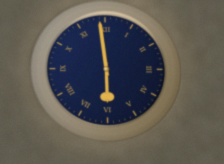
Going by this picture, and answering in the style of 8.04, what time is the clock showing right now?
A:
5.59
